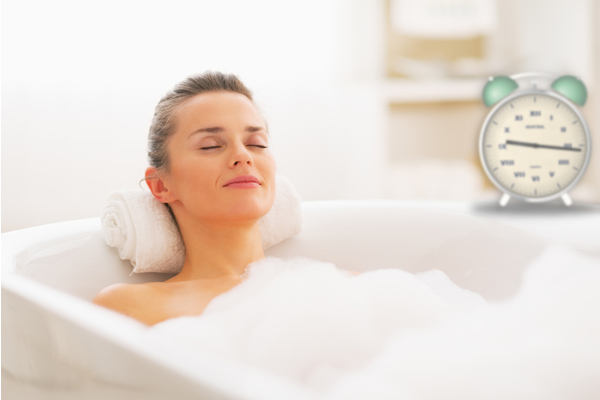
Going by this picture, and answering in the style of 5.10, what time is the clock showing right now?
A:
9.16
